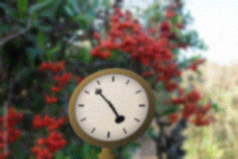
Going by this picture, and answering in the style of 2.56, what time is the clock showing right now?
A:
4.53
